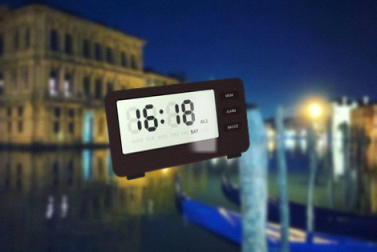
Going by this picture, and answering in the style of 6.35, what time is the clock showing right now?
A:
16.18
